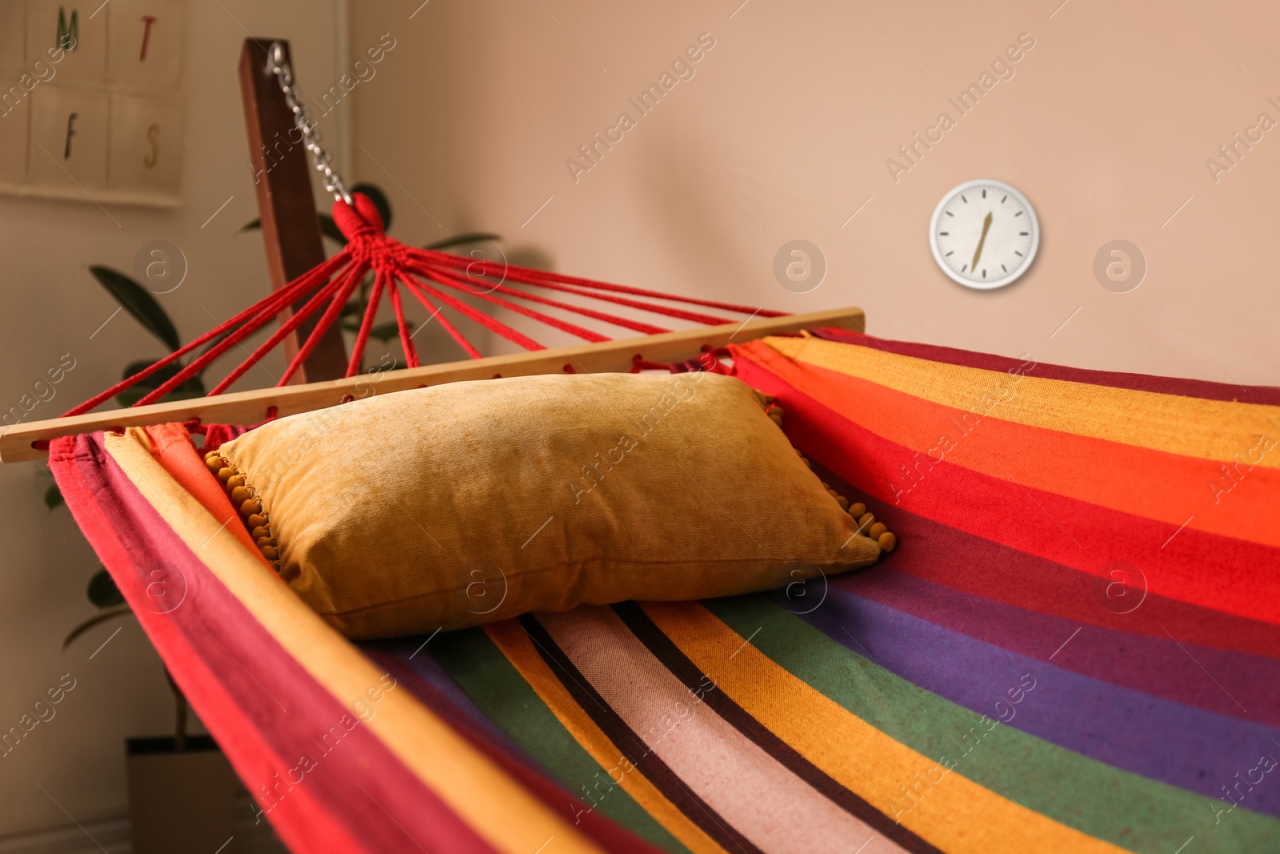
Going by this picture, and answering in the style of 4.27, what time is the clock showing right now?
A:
12.33
